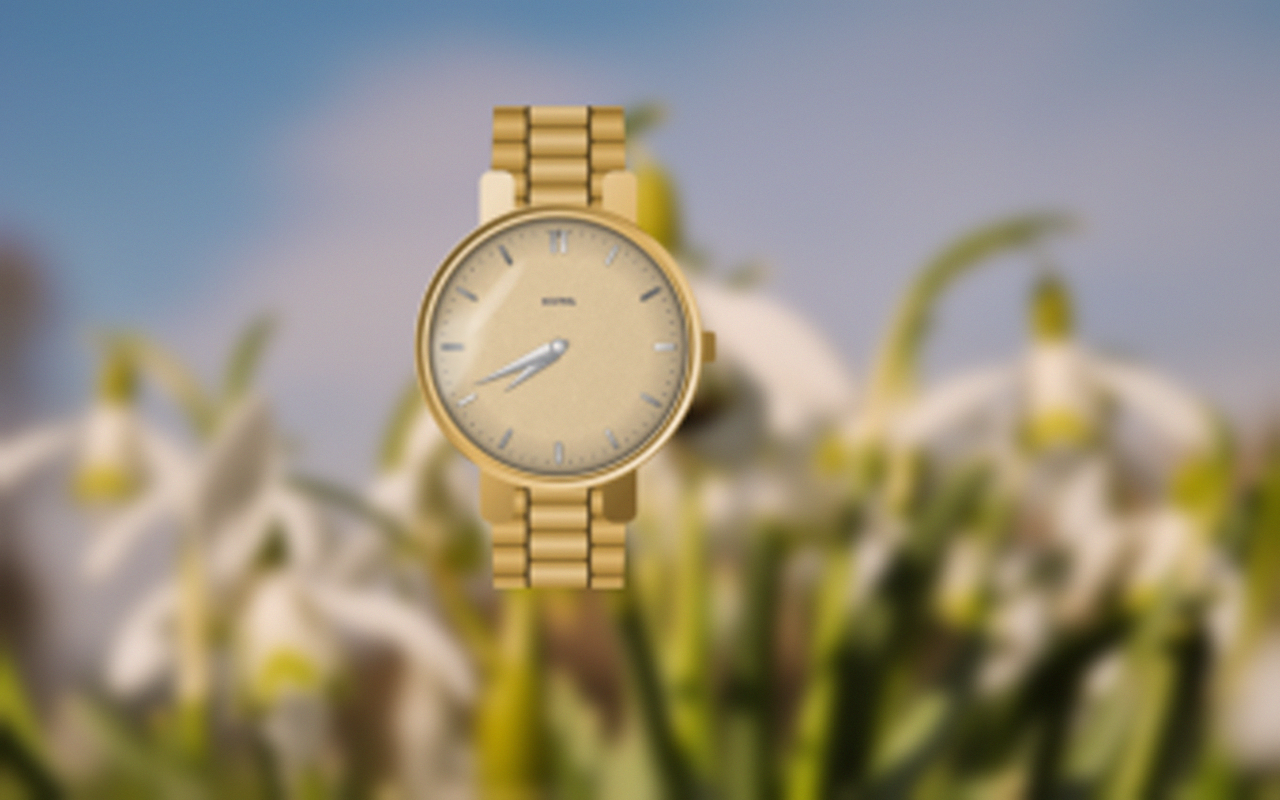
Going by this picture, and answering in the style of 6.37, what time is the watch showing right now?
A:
7.41
